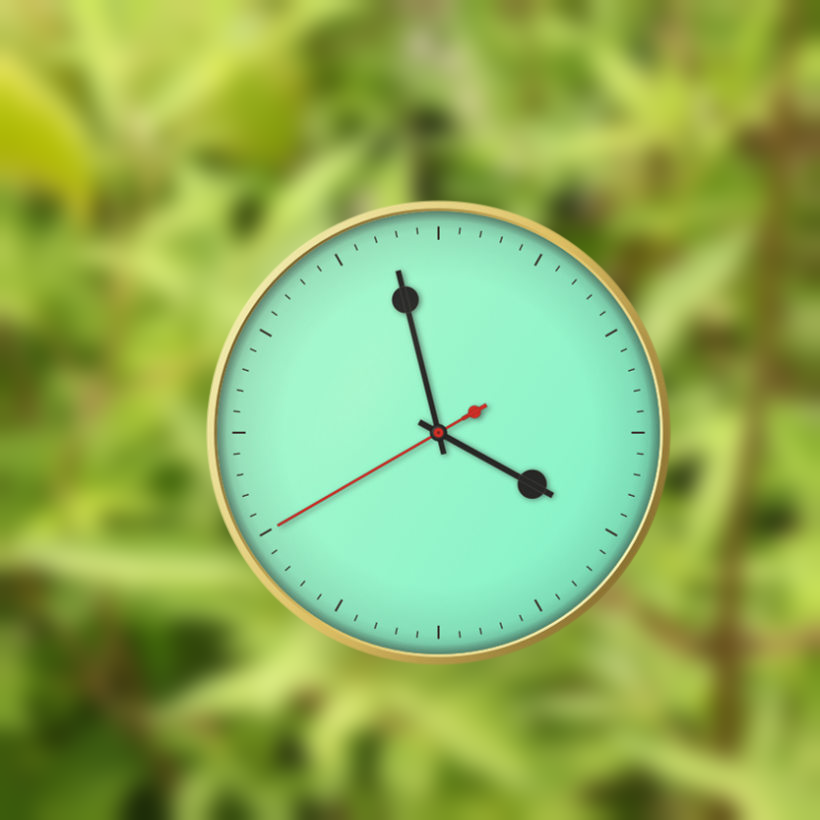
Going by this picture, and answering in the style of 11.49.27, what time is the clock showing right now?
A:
3.57.40
